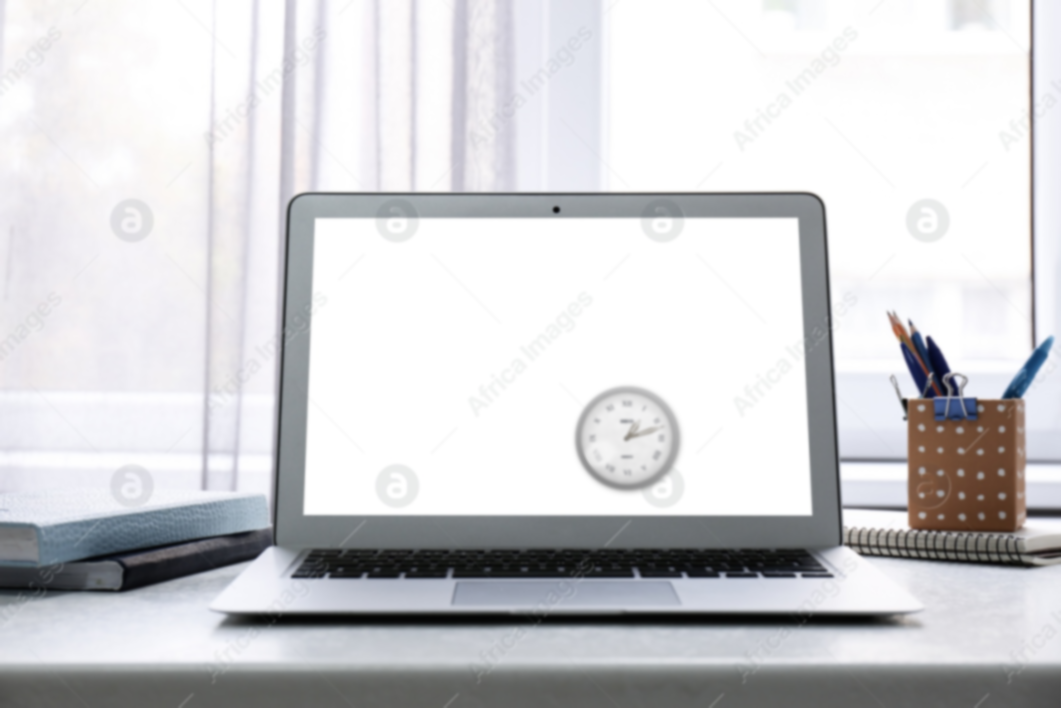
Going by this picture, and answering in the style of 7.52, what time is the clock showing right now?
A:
1.12
